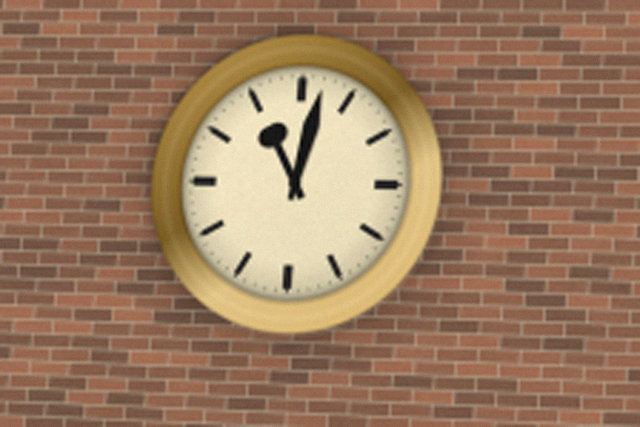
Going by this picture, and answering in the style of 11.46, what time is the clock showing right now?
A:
11.02
